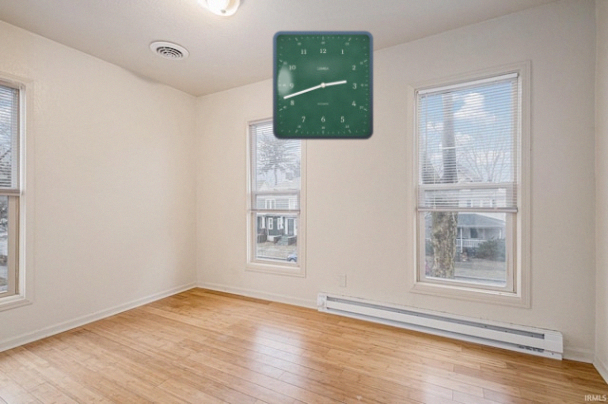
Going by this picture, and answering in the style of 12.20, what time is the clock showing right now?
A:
2.42
